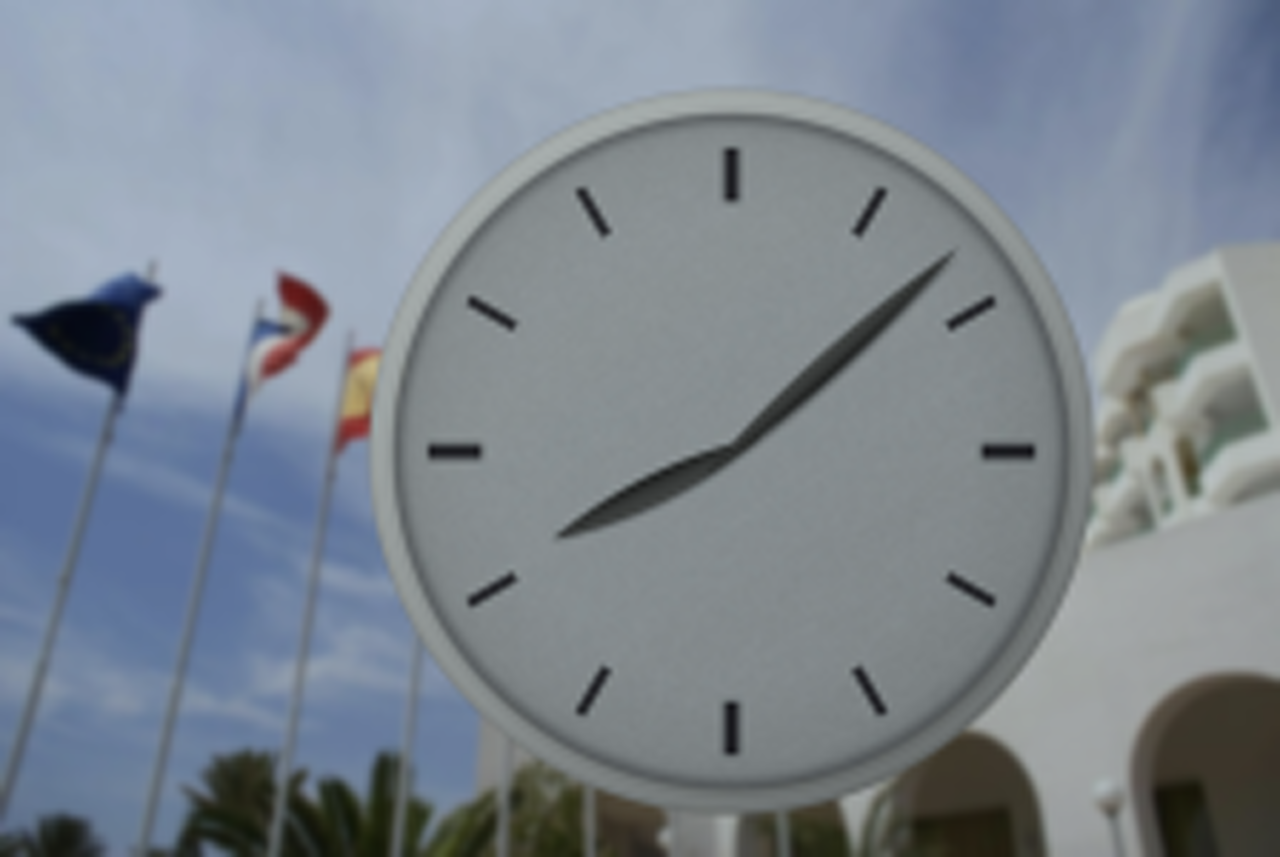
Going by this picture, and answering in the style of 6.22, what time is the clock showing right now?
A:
8.08
